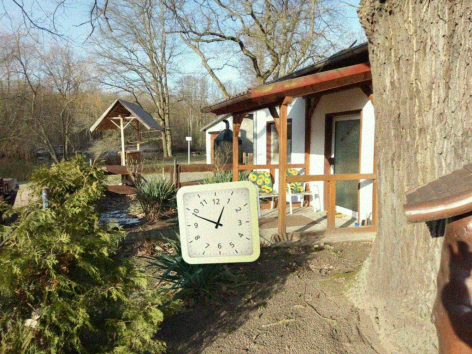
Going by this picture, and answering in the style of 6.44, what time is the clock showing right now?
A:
12.49
